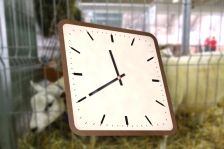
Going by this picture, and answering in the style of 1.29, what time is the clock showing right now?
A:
11.40
